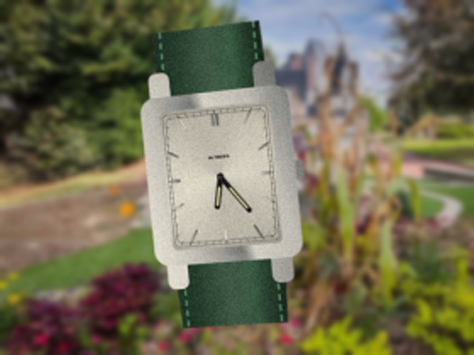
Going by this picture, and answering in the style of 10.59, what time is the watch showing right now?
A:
6.24
